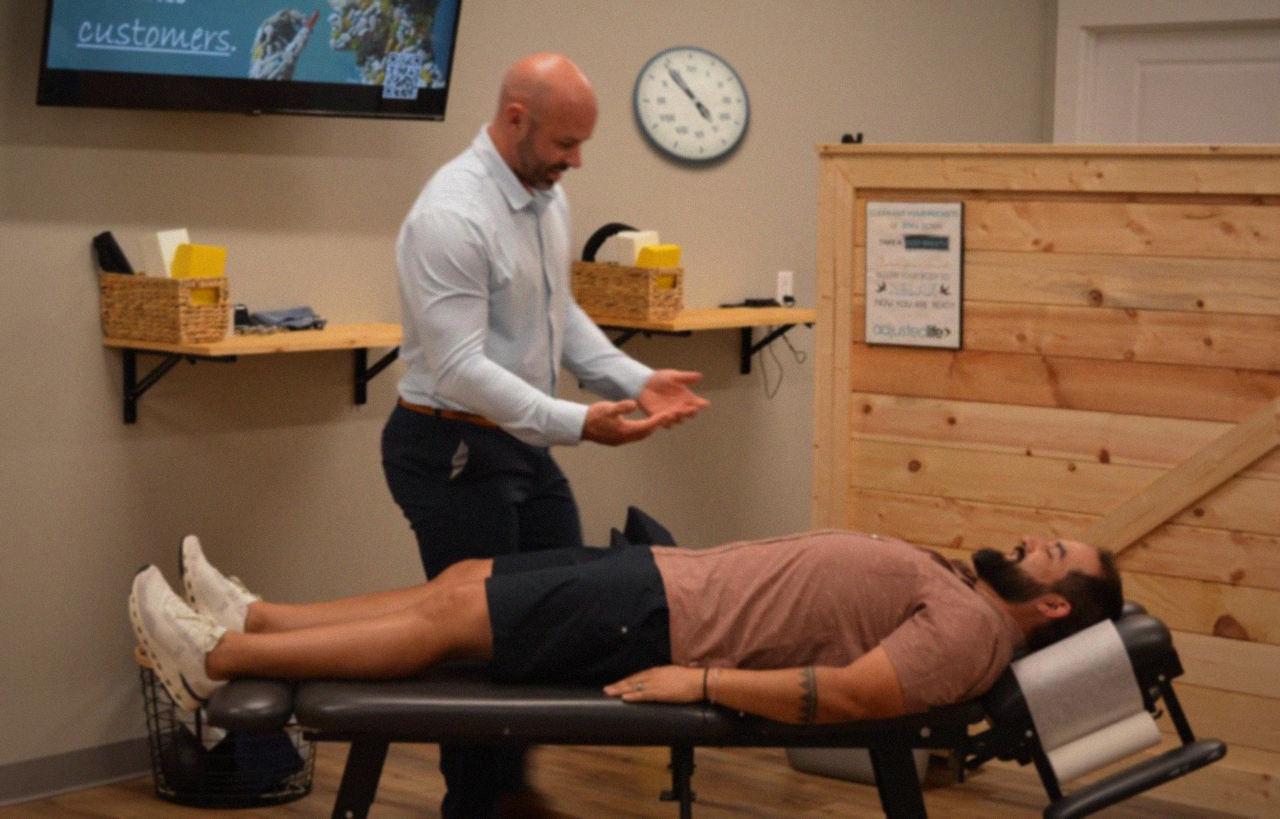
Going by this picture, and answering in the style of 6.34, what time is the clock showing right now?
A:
4.54
